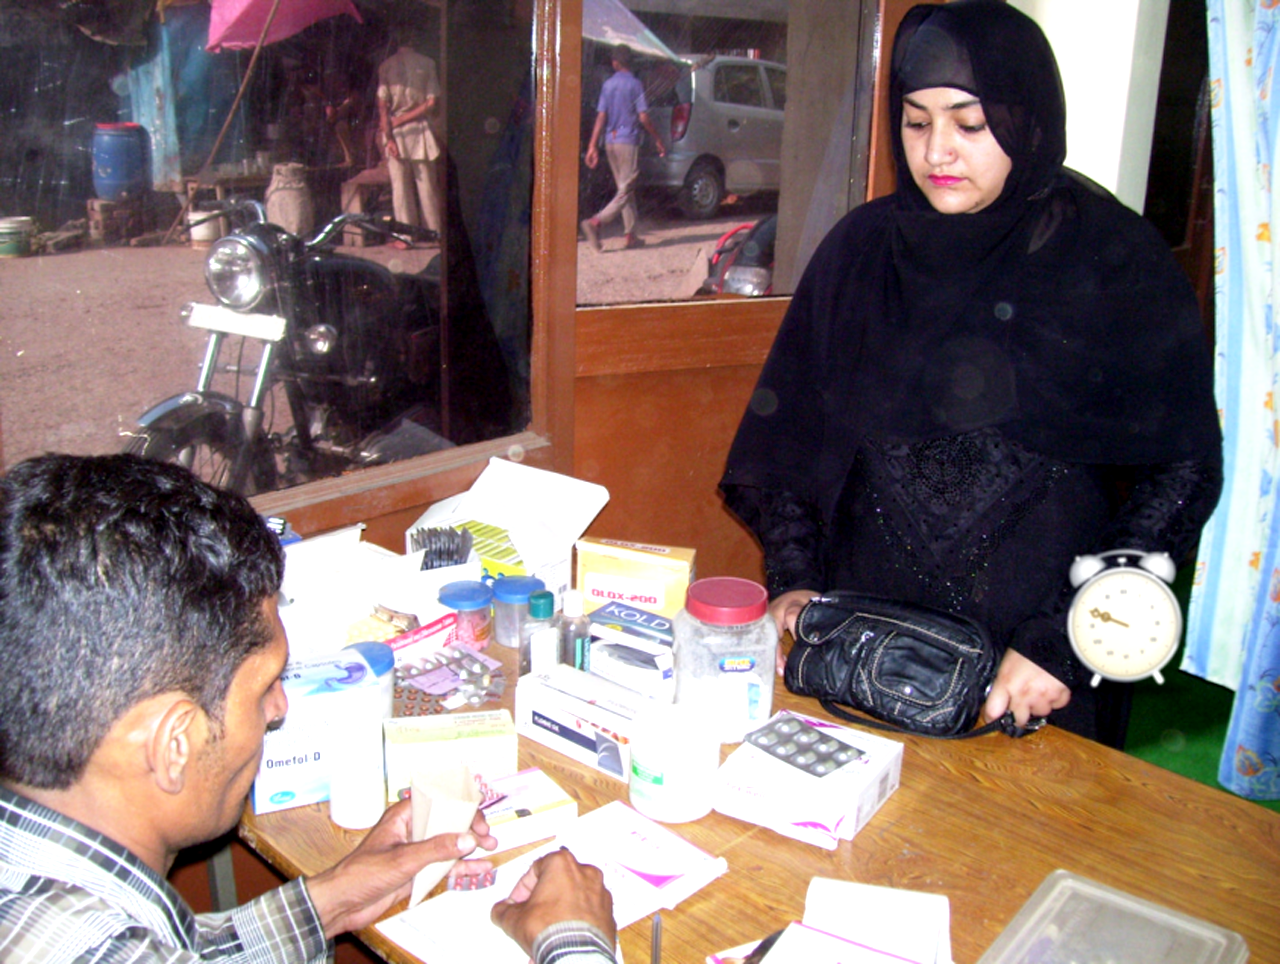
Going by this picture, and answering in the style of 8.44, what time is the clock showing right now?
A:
9.49
